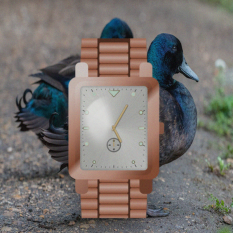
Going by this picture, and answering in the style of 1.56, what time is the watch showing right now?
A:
5.05
